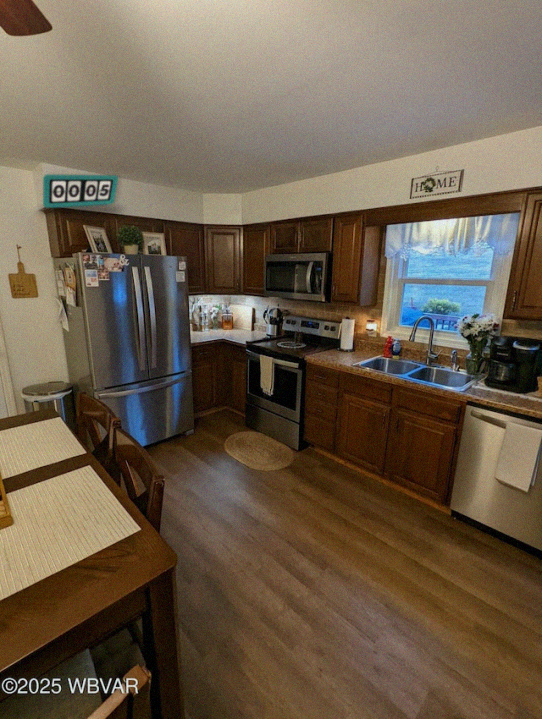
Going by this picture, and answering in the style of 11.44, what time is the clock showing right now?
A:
0.05
